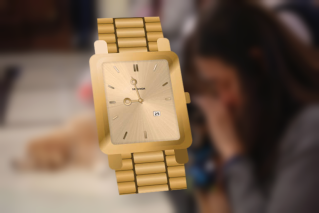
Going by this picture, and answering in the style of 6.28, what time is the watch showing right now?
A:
8.58
